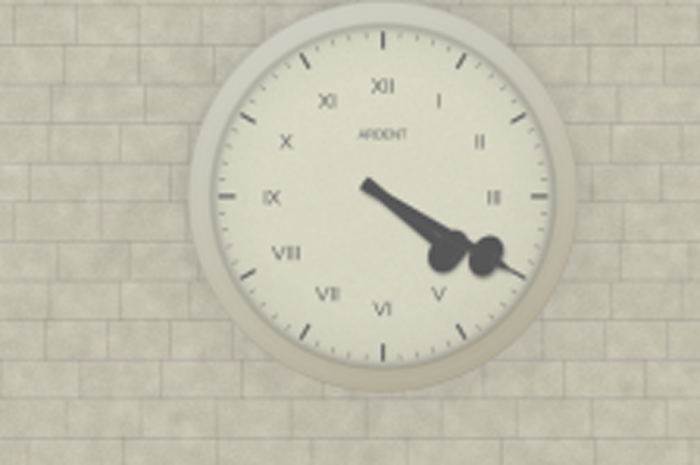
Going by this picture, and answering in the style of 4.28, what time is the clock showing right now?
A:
4.20
